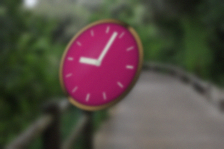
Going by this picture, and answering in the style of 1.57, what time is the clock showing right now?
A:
9.03
